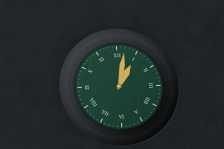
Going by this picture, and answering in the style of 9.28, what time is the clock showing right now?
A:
1.02
